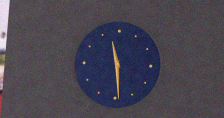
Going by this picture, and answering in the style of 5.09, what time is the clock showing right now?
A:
11.29
